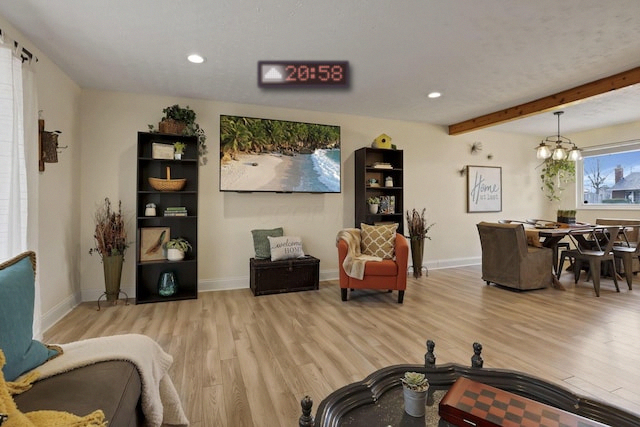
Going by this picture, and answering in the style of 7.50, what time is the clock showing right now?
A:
20.58
